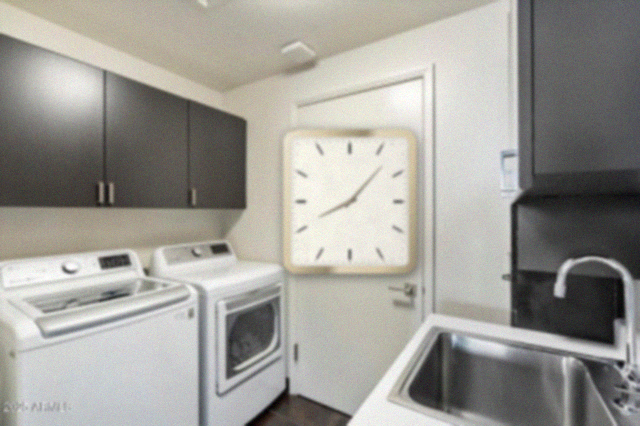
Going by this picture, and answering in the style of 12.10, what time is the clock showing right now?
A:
8.07
